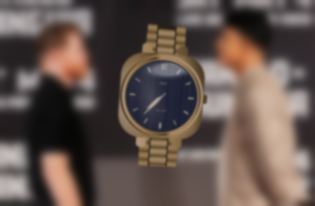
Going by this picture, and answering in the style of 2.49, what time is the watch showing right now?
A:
7.37
